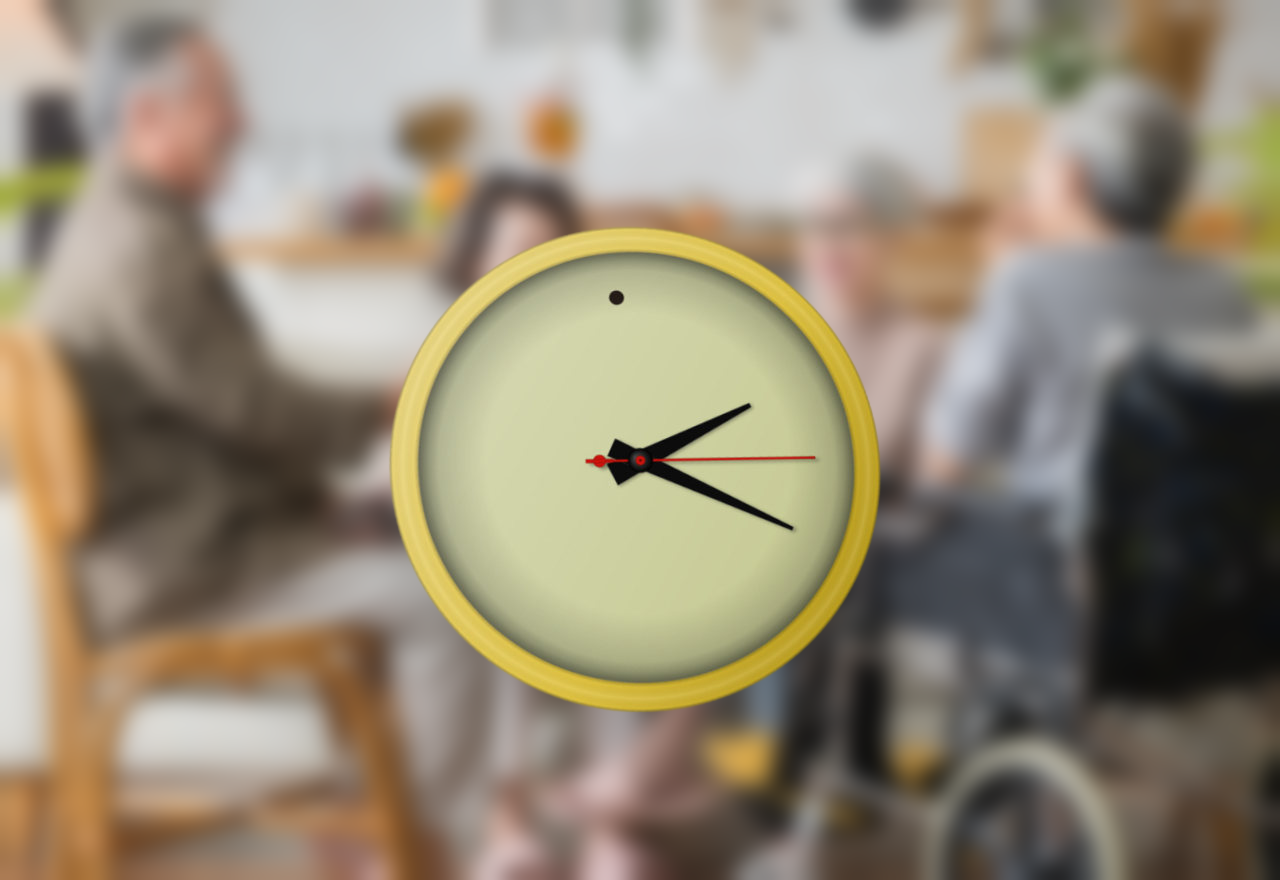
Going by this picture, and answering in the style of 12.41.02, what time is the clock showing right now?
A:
2.20.16
